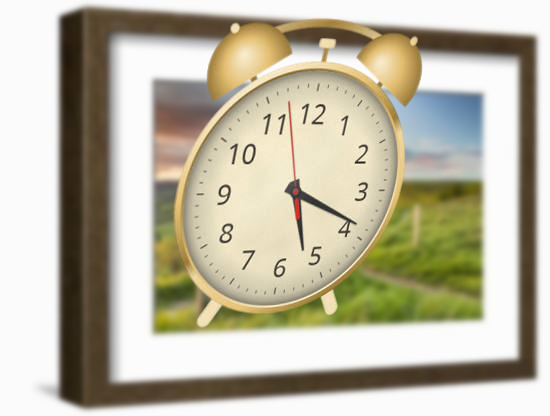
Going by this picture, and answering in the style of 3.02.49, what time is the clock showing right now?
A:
5.18.57
